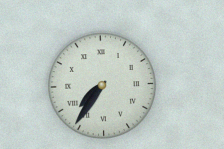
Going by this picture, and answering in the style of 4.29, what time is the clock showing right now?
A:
7.36
